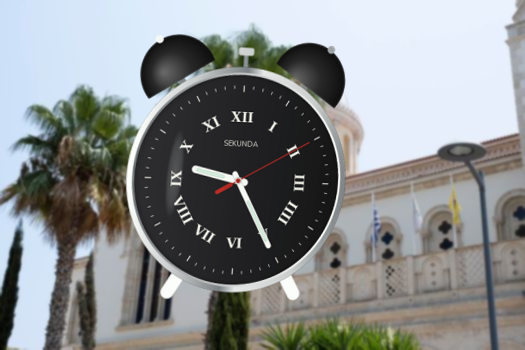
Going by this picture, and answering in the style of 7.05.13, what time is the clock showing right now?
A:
9.25.10
